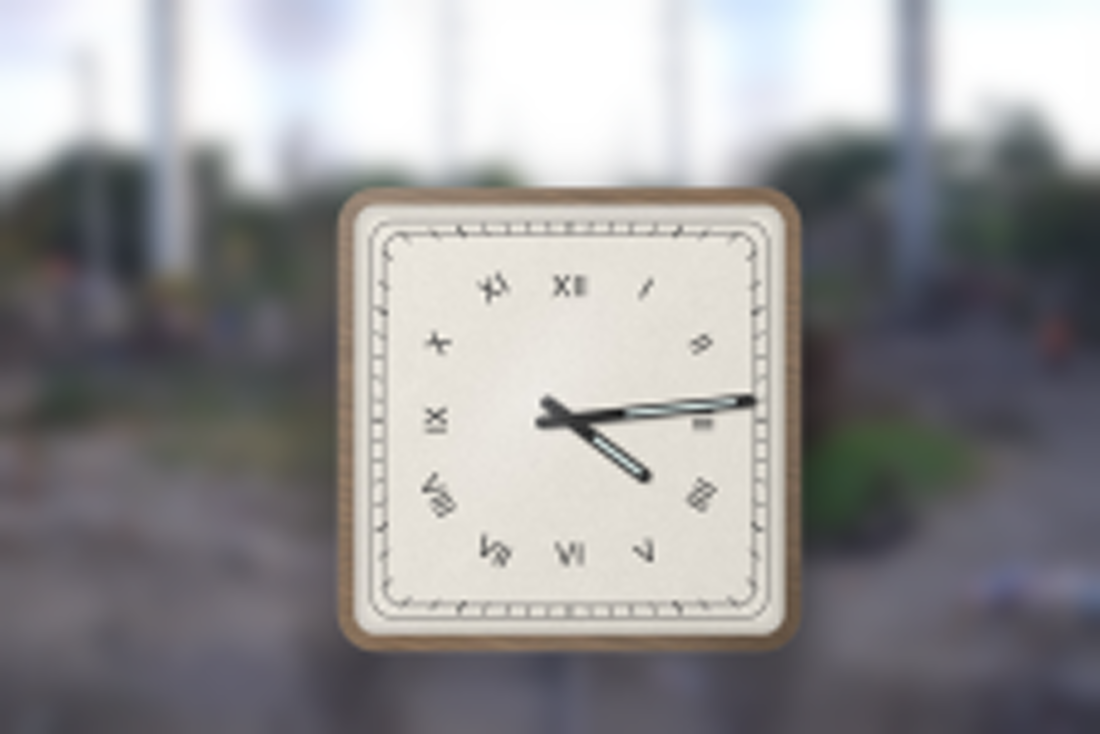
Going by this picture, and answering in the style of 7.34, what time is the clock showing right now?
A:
4.14
